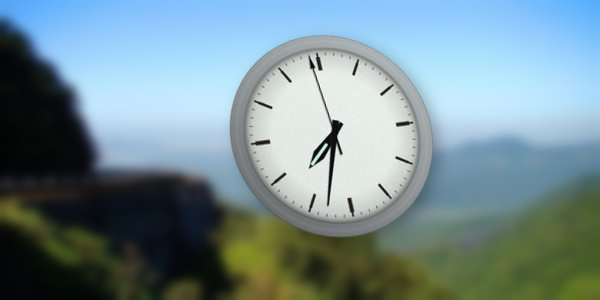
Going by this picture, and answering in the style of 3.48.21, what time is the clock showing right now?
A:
7.32.59
